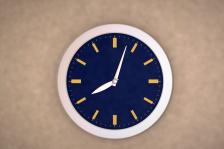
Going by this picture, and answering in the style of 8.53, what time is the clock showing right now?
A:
8.03
